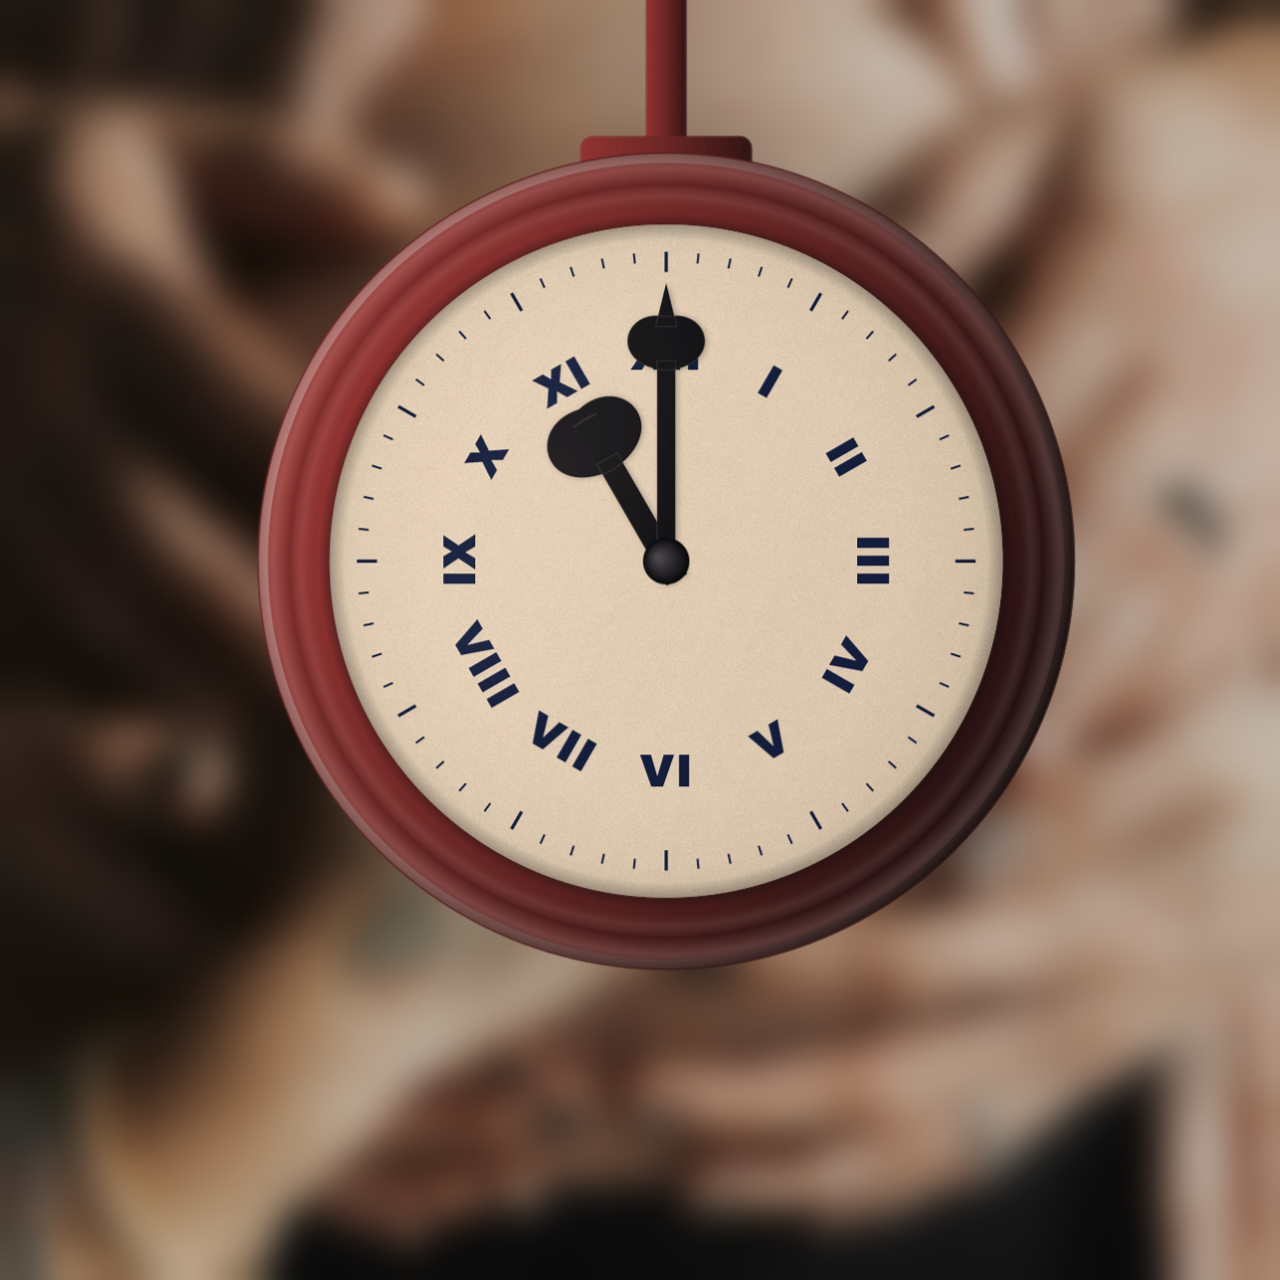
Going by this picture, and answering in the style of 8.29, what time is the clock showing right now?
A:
11.00
